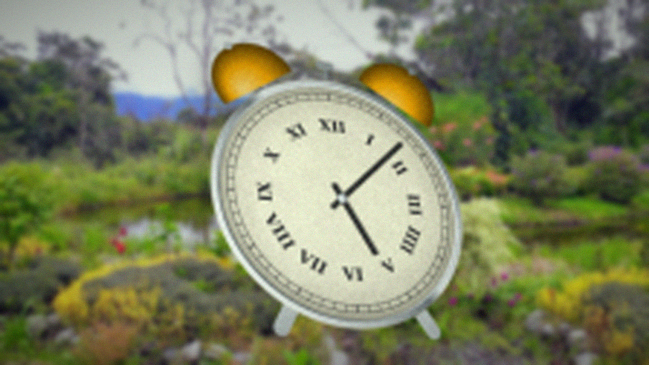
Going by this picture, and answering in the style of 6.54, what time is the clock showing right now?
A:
5.08
